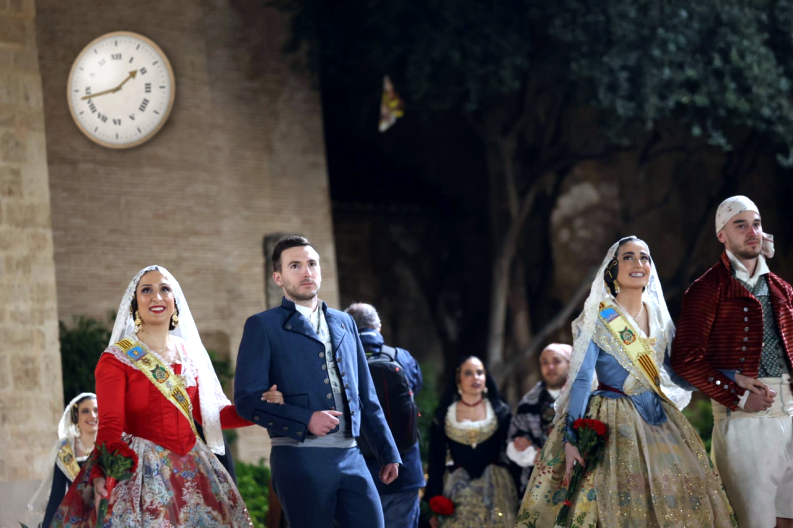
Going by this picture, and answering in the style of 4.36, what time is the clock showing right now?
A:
1.43
